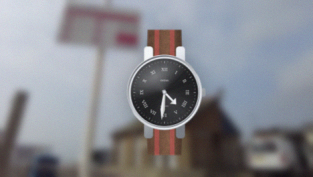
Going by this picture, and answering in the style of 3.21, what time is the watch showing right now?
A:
4.31
